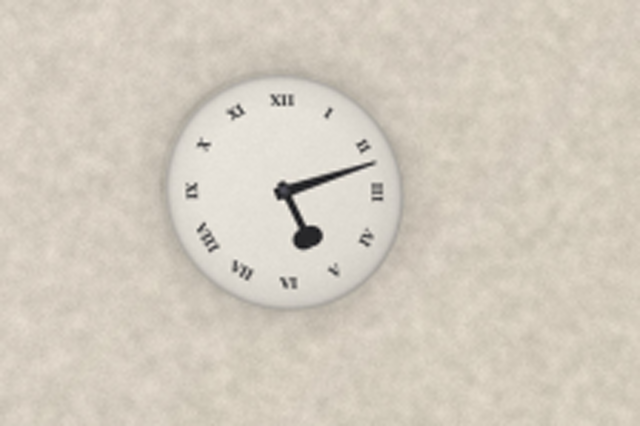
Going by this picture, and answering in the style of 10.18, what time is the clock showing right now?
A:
5.12
